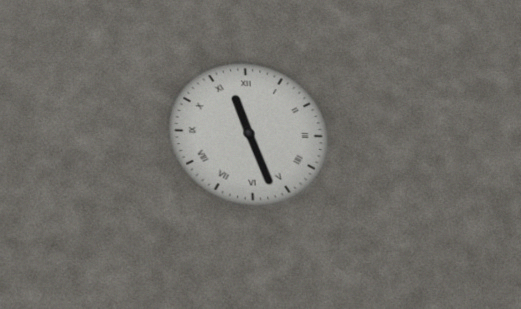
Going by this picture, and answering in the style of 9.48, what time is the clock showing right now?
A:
11.27
